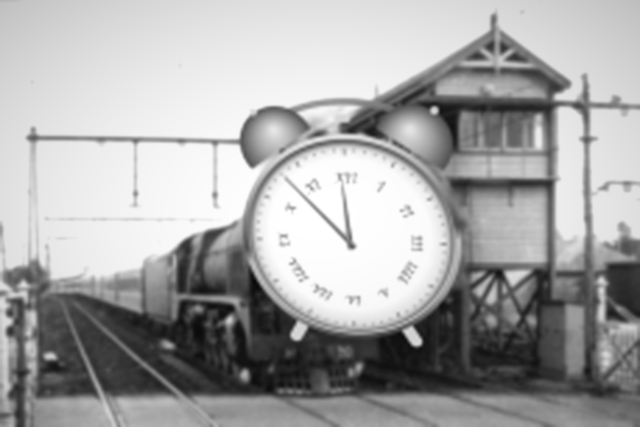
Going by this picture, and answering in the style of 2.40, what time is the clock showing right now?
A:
11.53
